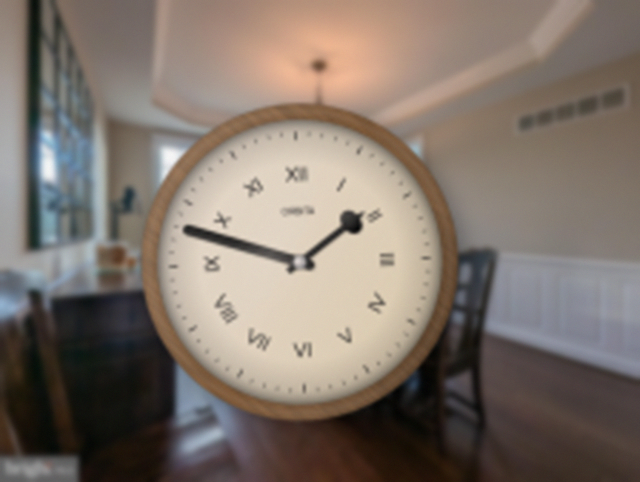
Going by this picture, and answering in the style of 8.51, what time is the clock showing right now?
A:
1.48
